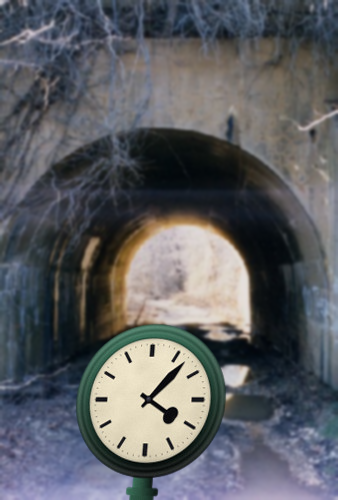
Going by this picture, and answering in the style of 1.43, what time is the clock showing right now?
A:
4.07
